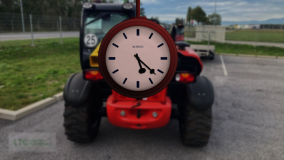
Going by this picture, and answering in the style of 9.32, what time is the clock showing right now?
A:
5.22
